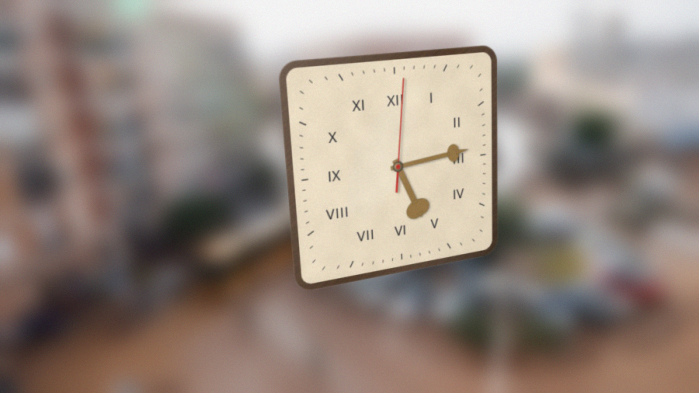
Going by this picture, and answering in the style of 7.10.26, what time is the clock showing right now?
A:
5.14.01
